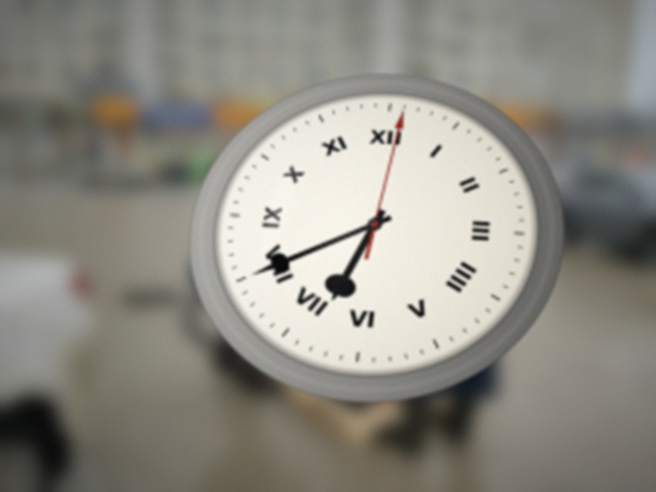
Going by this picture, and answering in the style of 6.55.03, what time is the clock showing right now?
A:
6.40.01
